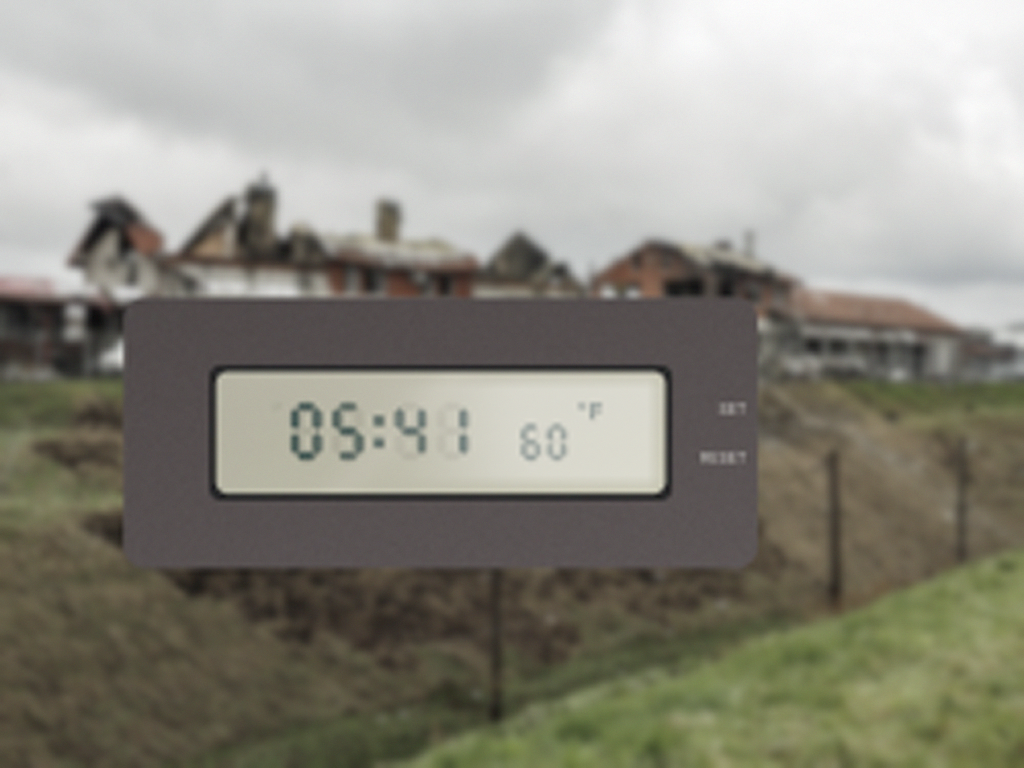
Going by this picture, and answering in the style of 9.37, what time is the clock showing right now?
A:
5.41
